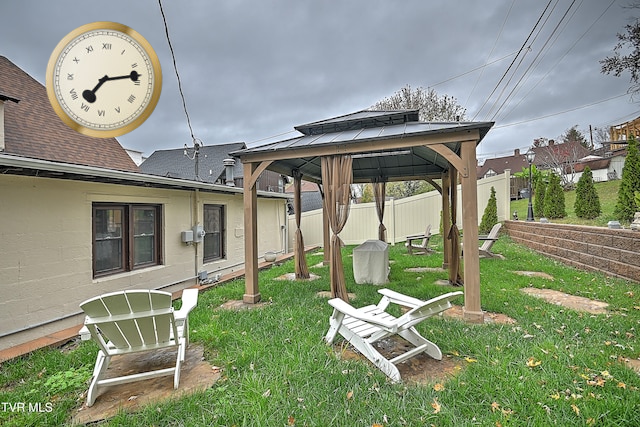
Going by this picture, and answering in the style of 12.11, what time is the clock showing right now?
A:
7.13
